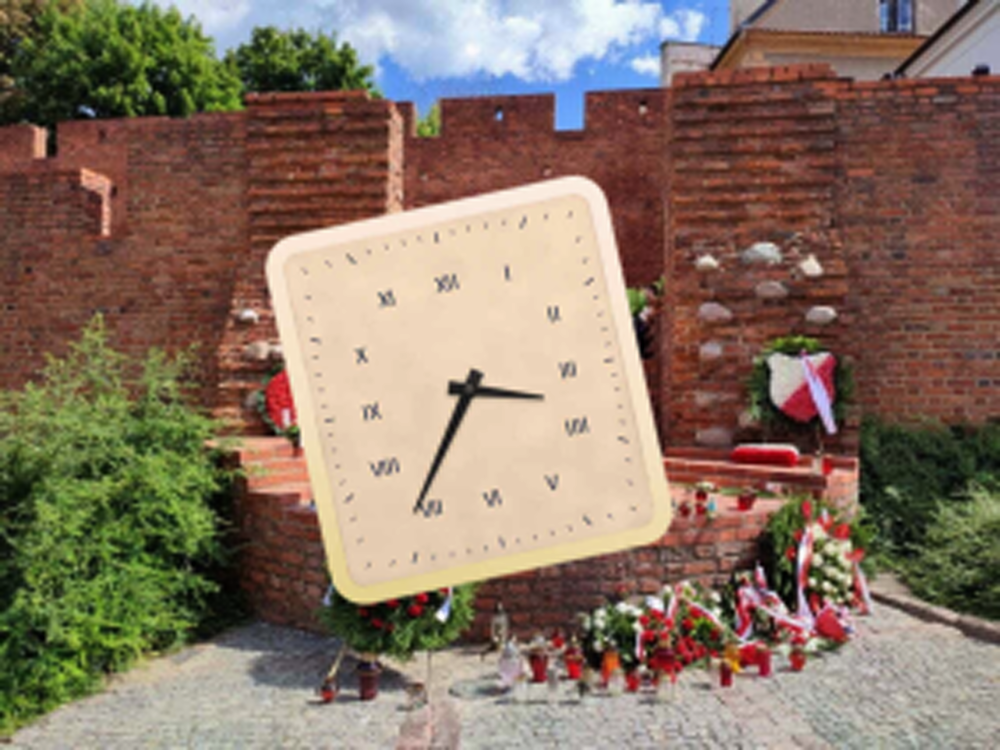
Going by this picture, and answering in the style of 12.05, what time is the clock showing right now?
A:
3.36
